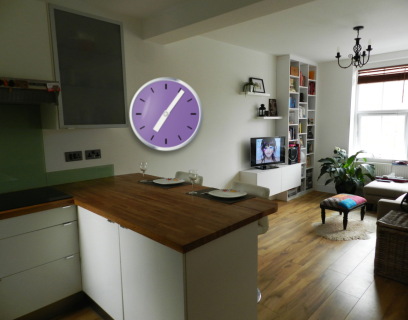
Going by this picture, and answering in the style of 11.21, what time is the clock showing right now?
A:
7.06
